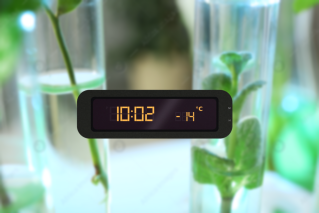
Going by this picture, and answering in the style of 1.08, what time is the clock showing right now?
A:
10.02
